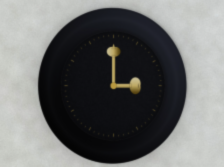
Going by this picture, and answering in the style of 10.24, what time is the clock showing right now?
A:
3.00
